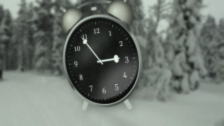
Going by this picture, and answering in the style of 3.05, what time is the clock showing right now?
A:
2.54
